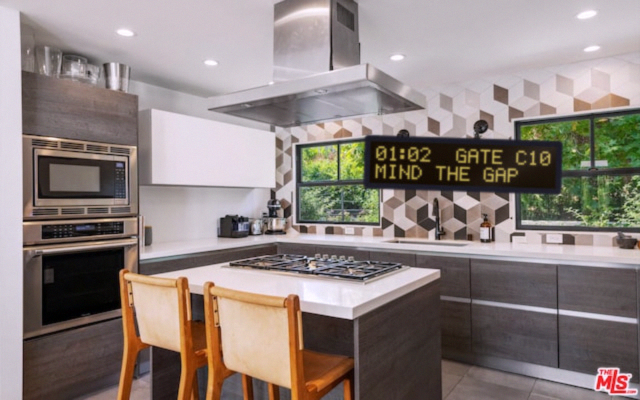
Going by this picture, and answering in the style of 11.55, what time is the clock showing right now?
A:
1.02
